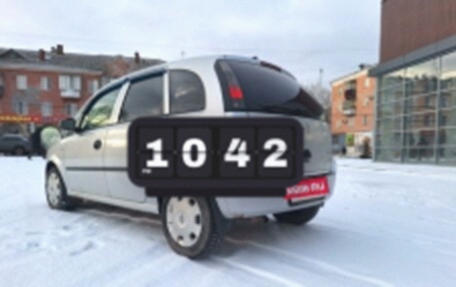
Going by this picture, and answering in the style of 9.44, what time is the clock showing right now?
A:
10.42
